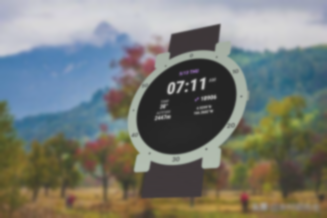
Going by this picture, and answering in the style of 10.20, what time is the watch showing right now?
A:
7.11
